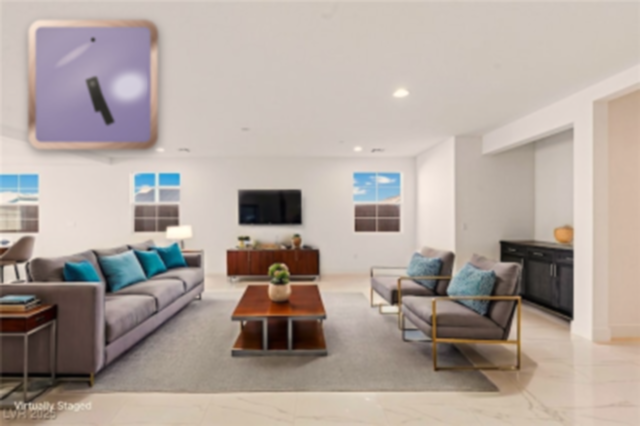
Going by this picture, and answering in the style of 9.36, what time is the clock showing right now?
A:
5.26
